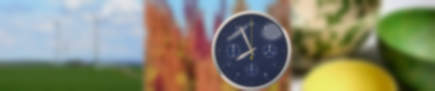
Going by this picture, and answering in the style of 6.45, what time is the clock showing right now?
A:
7.56
